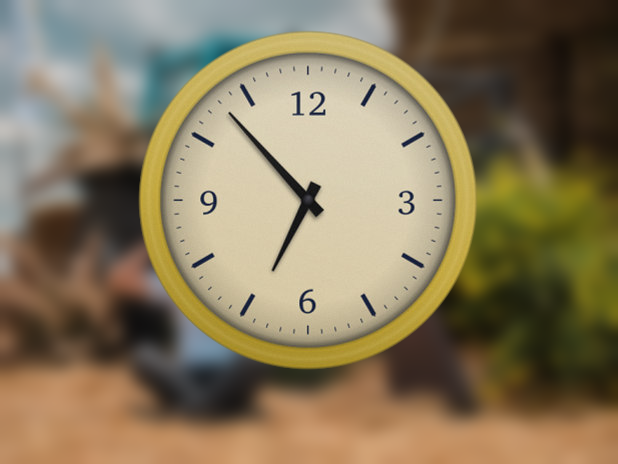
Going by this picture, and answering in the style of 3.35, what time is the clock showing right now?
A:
6.53
